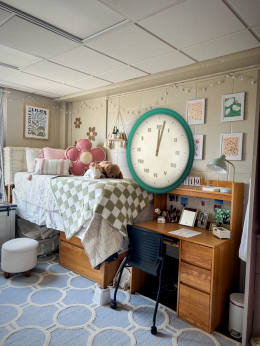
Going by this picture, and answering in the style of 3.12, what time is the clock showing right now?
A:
12.02
